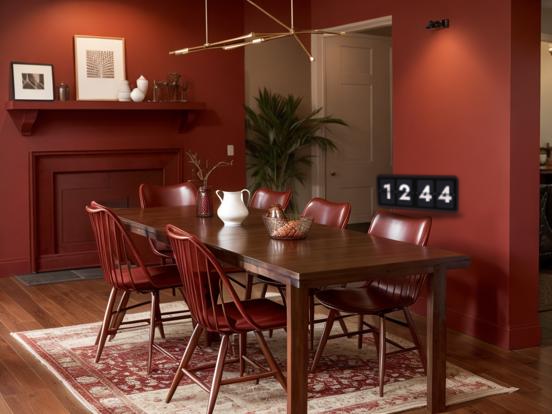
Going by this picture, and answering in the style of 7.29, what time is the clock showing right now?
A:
12.44
